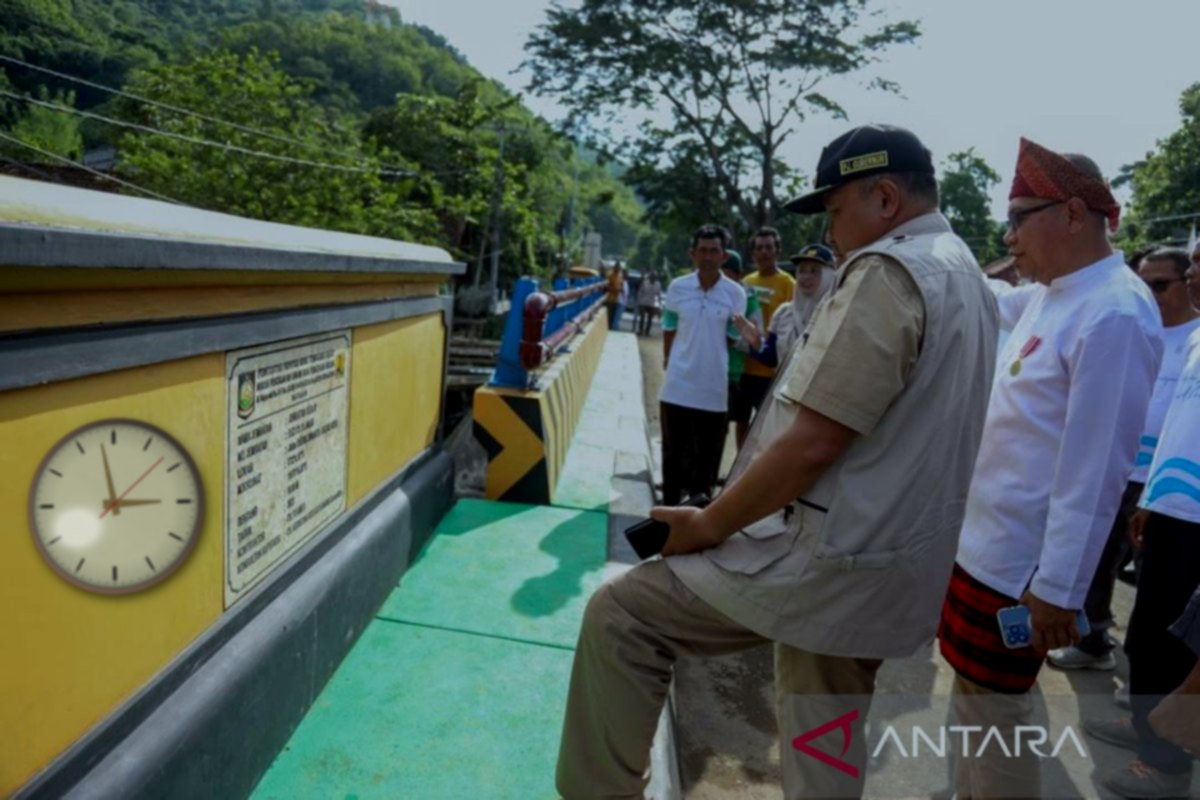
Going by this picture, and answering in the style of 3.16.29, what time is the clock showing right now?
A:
2.58.08
